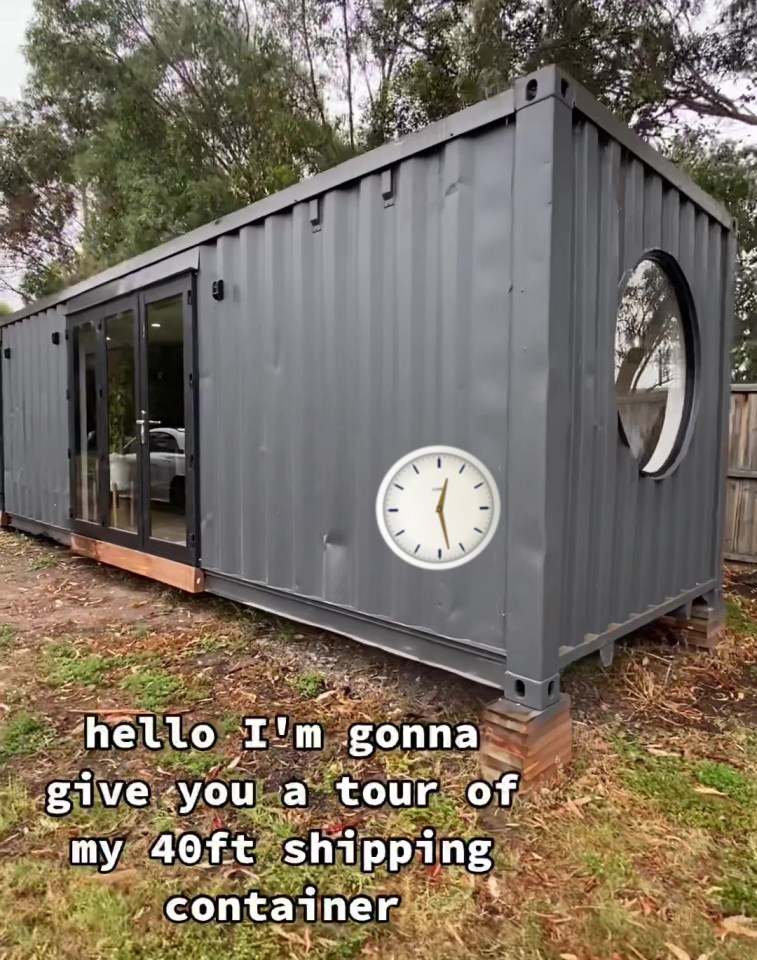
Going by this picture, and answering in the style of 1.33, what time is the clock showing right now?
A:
12.28
